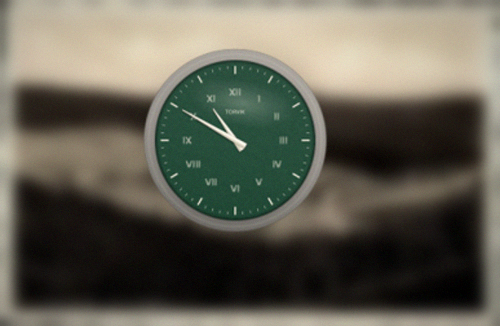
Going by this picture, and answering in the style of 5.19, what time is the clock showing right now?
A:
10.50
